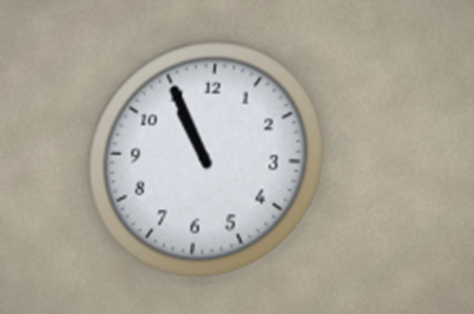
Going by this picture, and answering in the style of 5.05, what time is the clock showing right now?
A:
10.55
